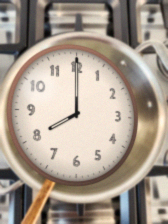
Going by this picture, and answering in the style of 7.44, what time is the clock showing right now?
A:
8.00
